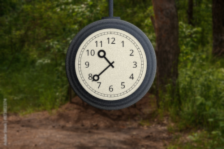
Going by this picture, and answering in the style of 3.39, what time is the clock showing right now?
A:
10.38
